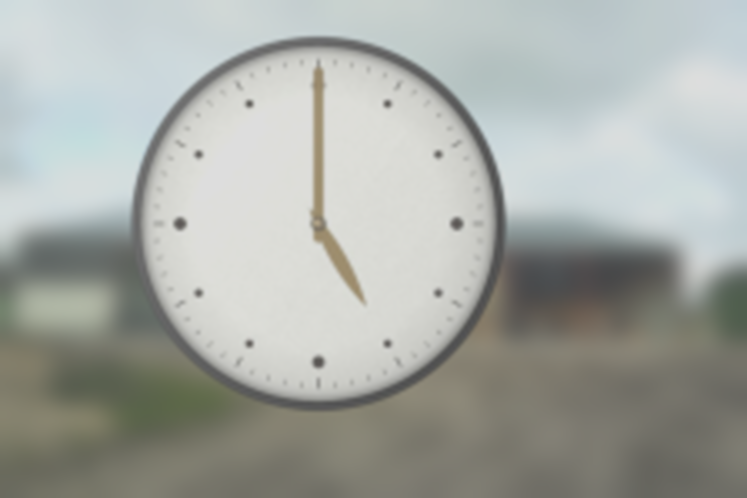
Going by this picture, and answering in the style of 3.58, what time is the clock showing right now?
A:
5.00
